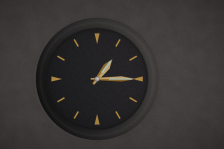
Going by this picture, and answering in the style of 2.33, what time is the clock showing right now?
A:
1.15
